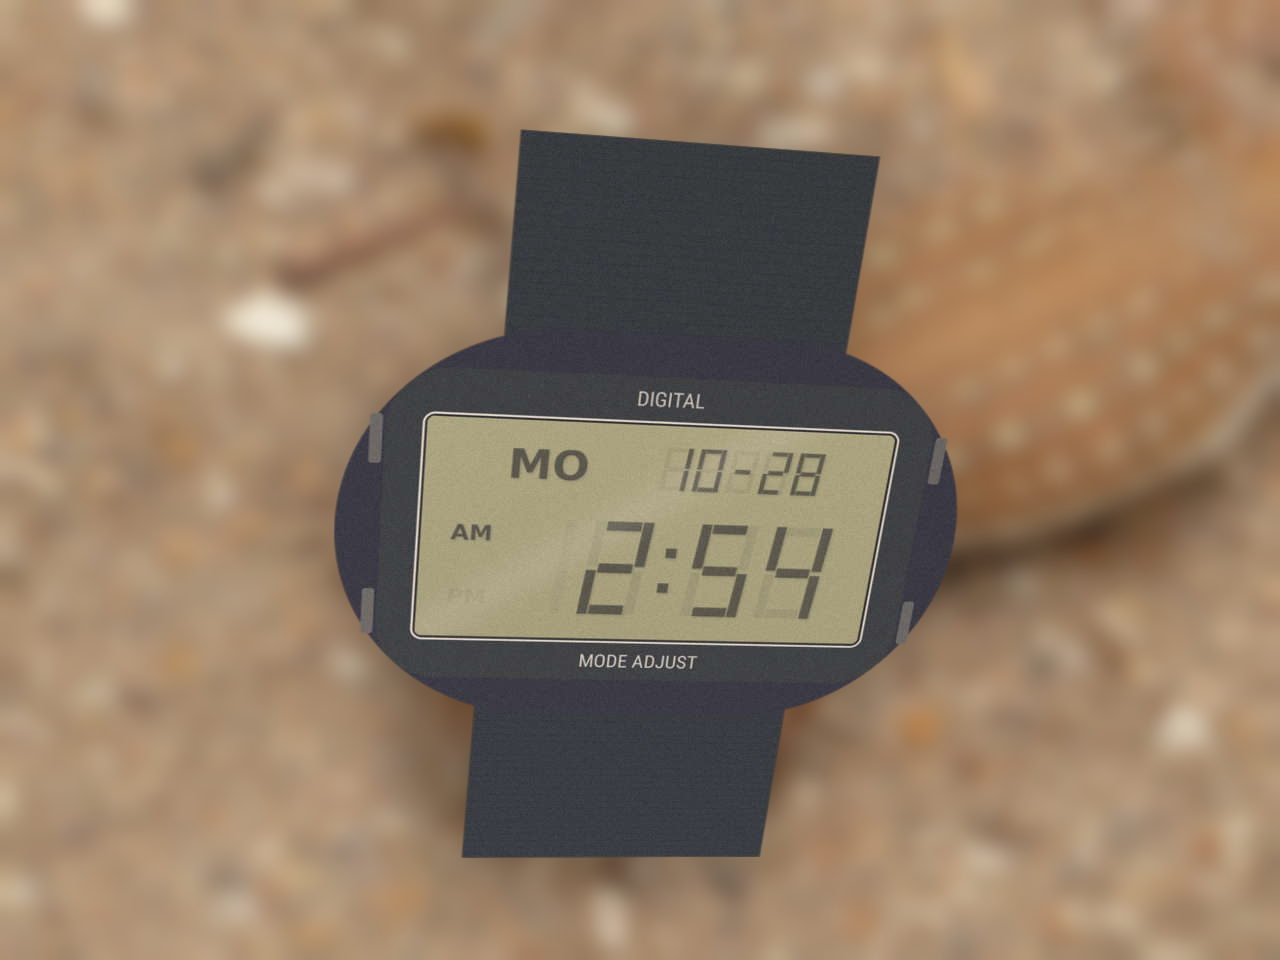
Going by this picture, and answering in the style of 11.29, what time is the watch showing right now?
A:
2.54
